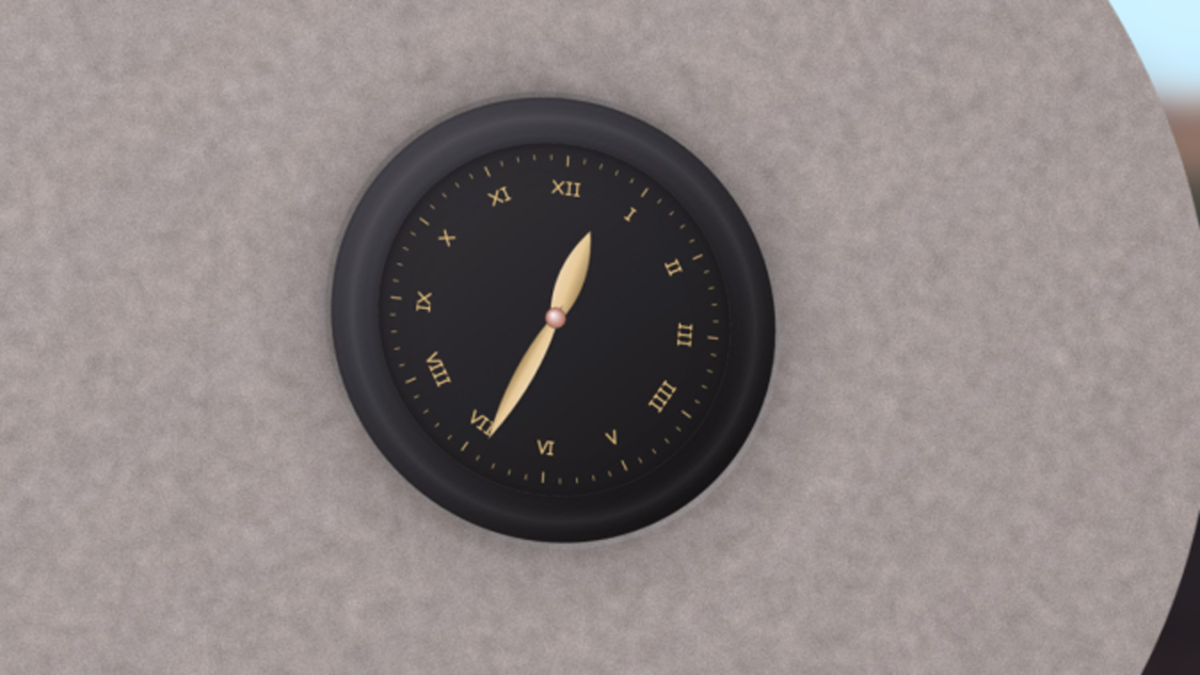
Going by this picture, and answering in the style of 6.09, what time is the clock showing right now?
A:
12.34
